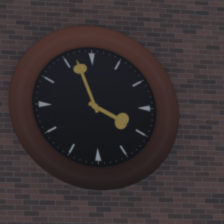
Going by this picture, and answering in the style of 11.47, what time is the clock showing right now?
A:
3.57
